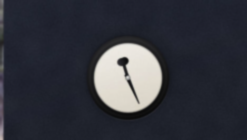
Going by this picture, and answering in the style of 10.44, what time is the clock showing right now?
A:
11.26
